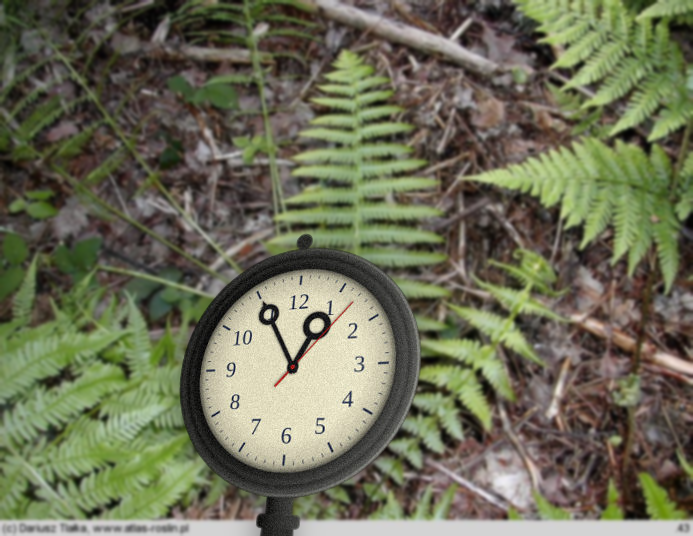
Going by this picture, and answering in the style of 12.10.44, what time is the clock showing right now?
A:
12.55.07
